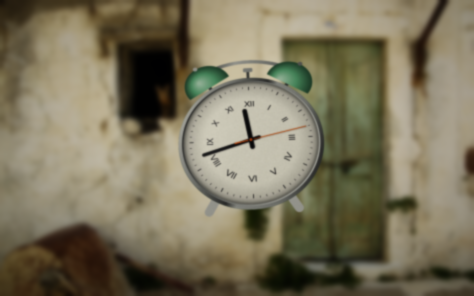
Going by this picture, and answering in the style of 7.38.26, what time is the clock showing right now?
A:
11.42.13
